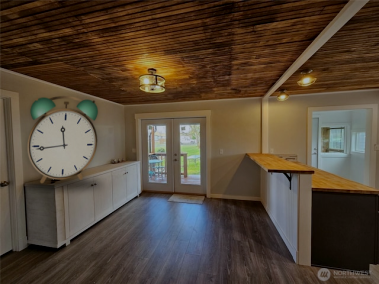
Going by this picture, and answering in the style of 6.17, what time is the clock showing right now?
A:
11.44
